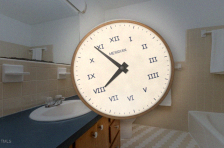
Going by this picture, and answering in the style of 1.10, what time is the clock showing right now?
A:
7.54
